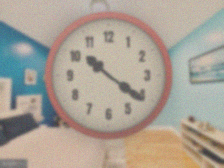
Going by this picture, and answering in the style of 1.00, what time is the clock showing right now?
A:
10.21
